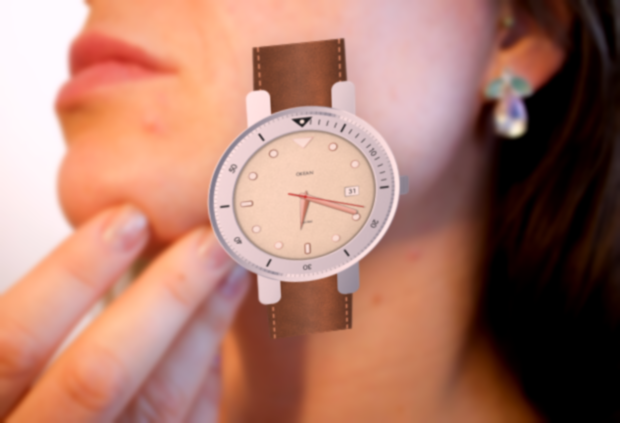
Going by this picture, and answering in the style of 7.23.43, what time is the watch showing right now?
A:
6.19.18
